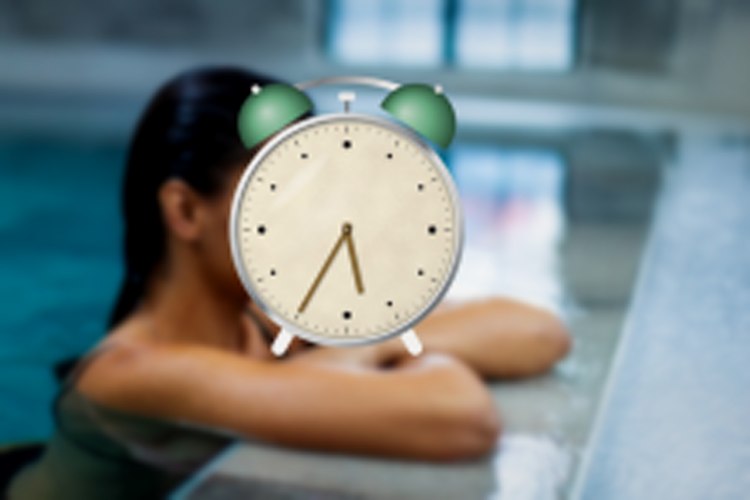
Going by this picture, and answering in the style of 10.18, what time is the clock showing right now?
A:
5.35
